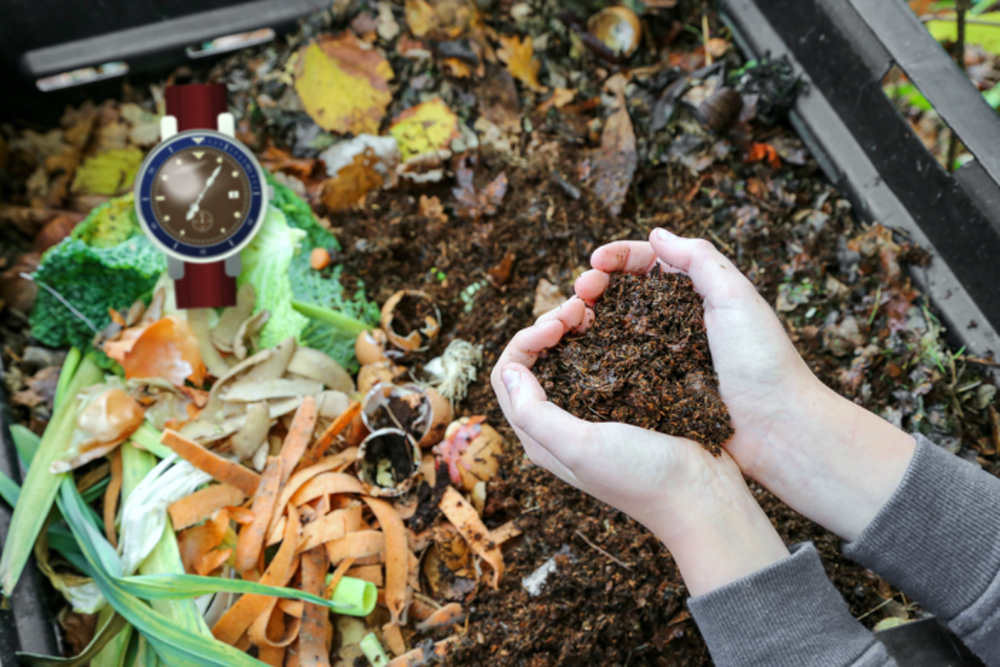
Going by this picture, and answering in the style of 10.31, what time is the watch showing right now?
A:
7.06
